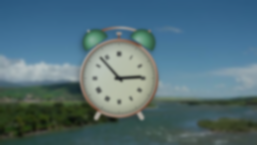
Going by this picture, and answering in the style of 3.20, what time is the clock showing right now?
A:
2.53
